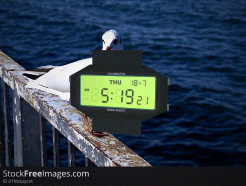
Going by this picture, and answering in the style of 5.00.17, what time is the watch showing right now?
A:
5.19.21
